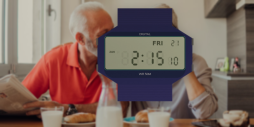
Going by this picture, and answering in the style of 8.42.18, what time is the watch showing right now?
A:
2.15.10
